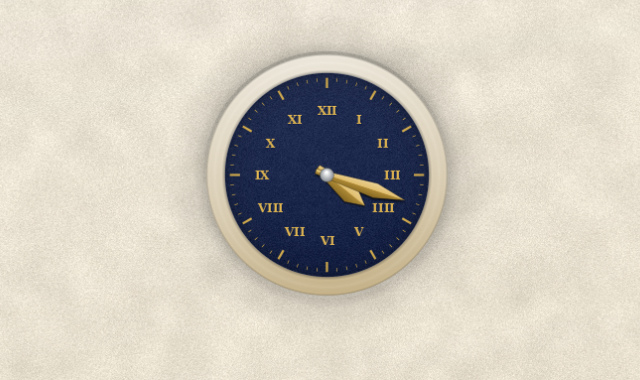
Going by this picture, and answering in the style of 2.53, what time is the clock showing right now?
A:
4.18
